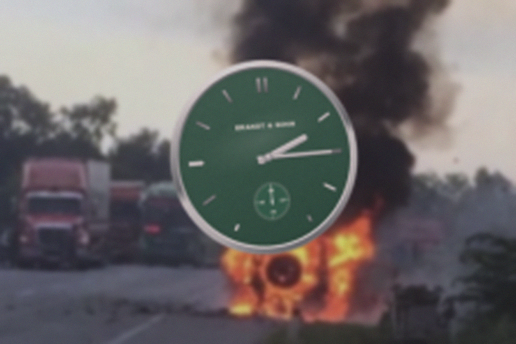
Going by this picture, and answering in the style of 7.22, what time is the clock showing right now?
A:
2.15
